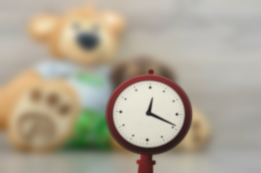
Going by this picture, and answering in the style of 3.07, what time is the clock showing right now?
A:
12.19
